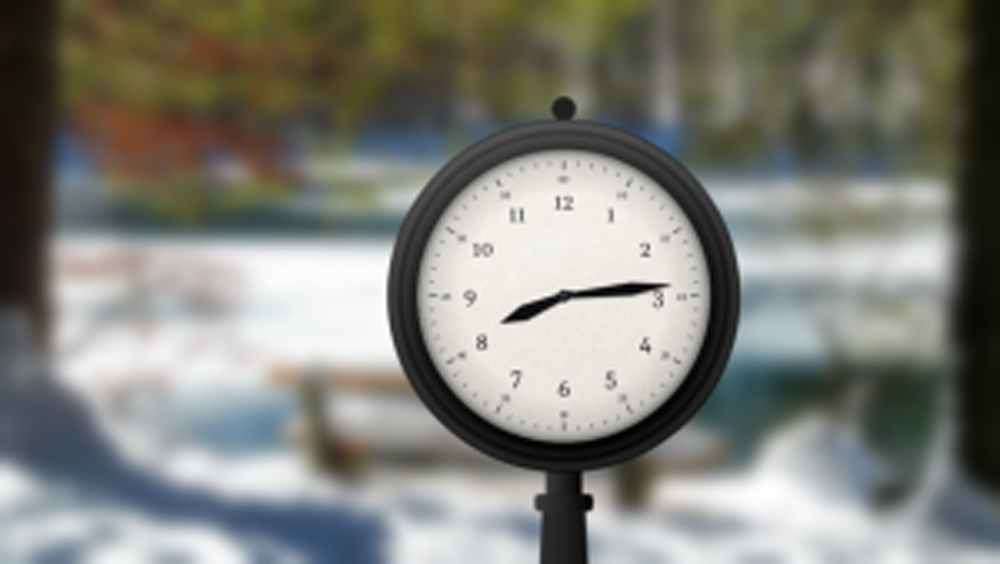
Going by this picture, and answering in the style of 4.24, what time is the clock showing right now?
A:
8.14
